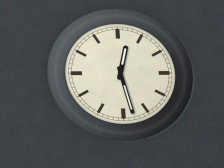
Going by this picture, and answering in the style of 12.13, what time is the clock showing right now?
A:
12.28
